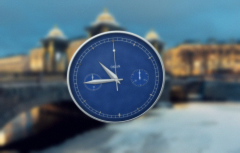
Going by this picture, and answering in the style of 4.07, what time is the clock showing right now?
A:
10.45
